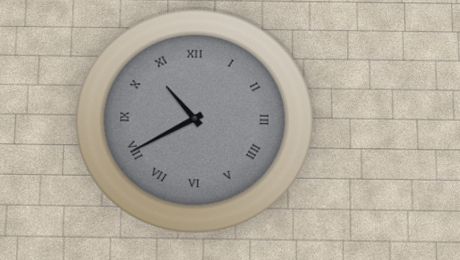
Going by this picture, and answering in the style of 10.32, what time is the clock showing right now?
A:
10.40
